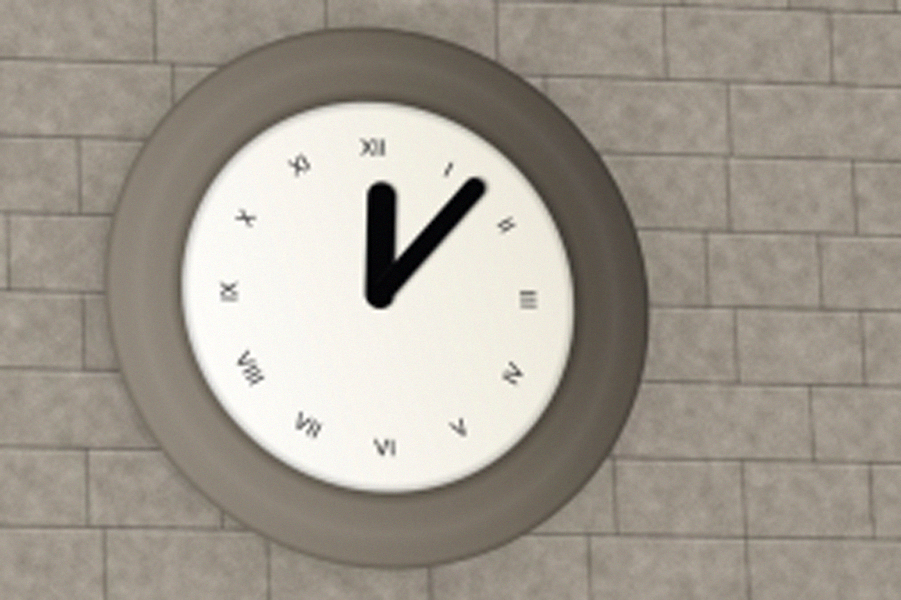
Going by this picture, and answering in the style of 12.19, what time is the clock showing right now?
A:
12.07
